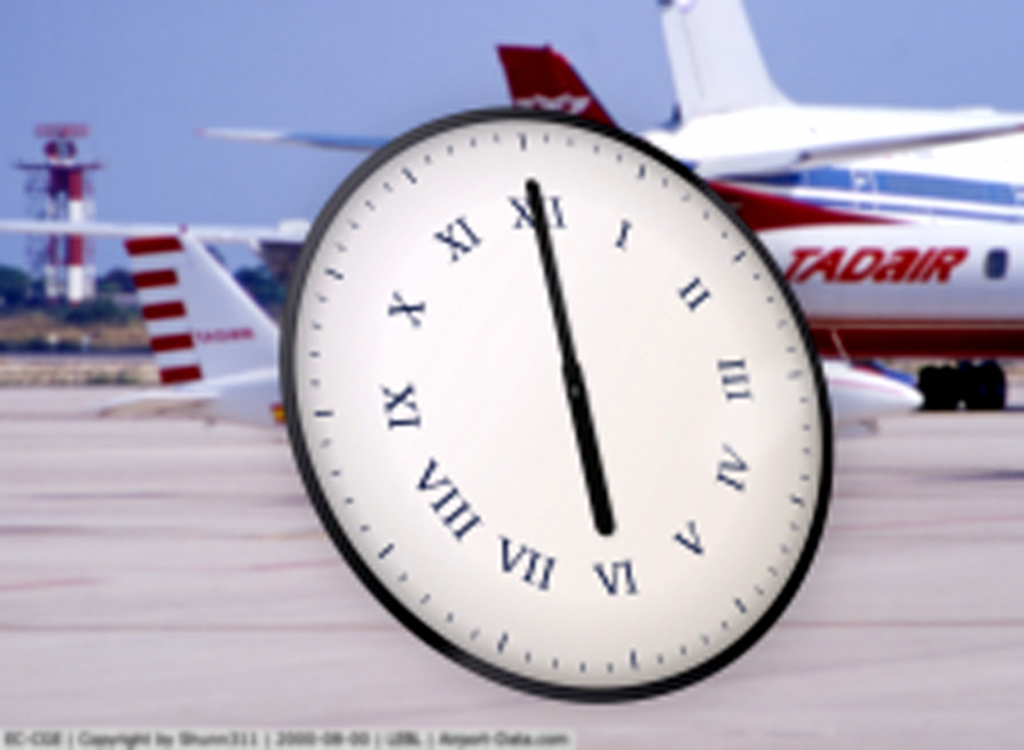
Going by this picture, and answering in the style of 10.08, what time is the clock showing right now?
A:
6.00
